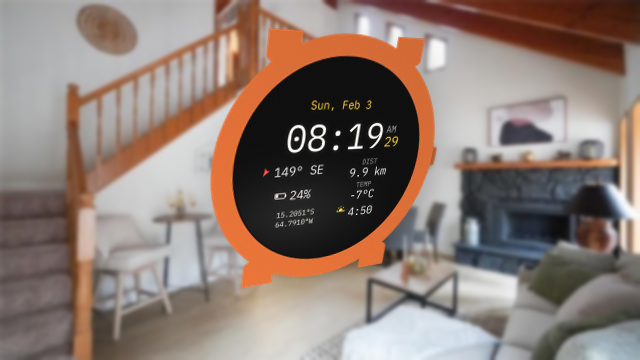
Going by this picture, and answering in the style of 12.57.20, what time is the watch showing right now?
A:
8.19.29
